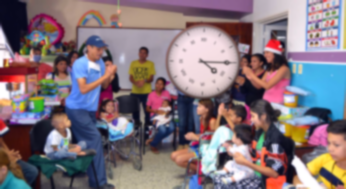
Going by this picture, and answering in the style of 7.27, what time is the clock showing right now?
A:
4.15
